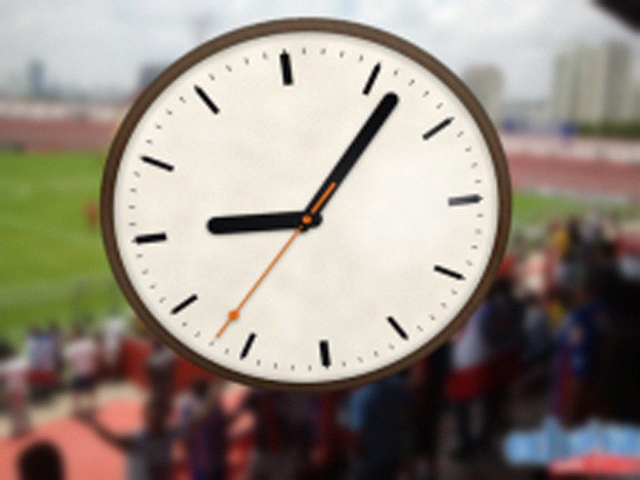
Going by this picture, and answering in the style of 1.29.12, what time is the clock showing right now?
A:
9.06.37
